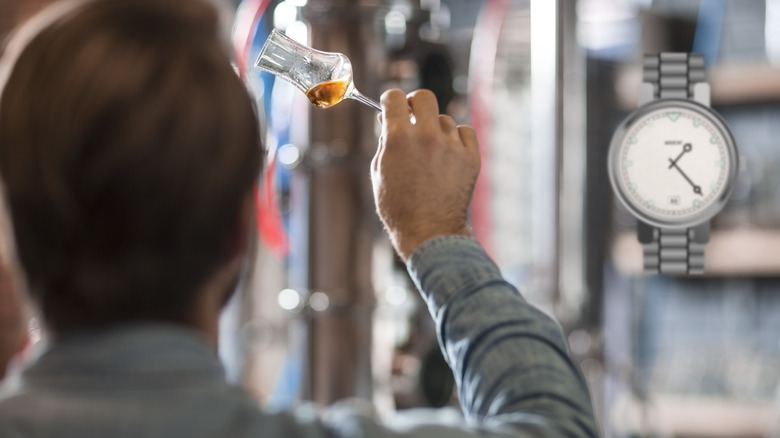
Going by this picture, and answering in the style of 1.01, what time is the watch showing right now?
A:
1.23
